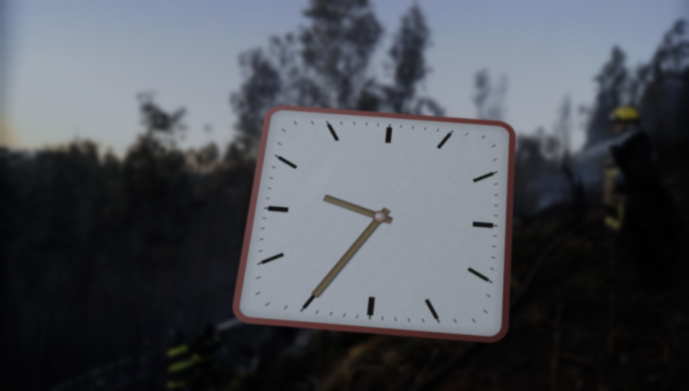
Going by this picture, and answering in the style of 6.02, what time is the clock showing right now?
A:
9.35
